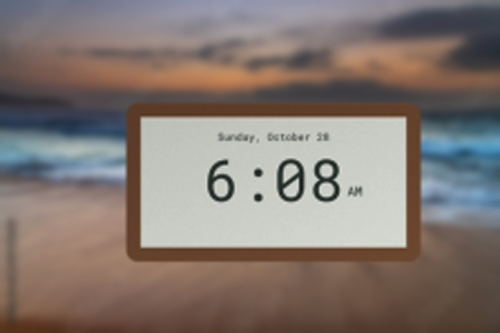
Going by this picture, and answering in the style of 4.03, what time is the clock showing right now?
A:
6.08
